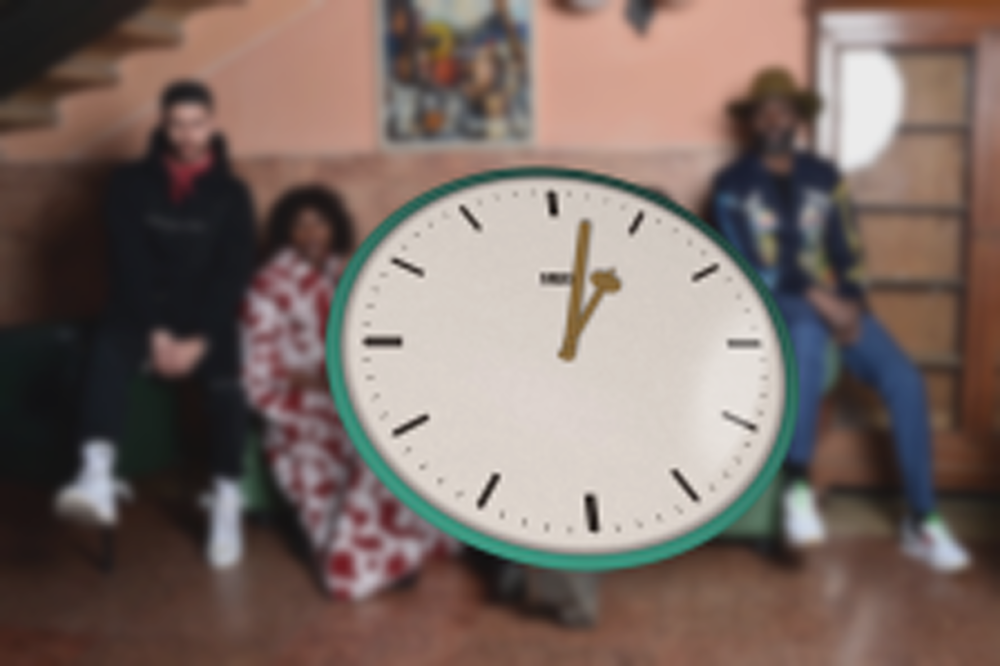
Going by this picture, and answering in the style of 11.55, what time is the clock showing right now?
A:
1.02
